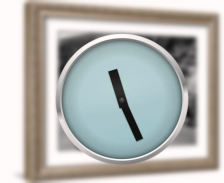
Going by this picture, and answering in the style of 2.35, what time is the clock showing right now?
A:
11.26
